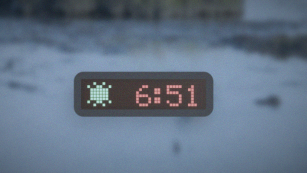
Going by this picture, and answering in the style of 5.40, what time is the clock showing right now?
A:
6.51
